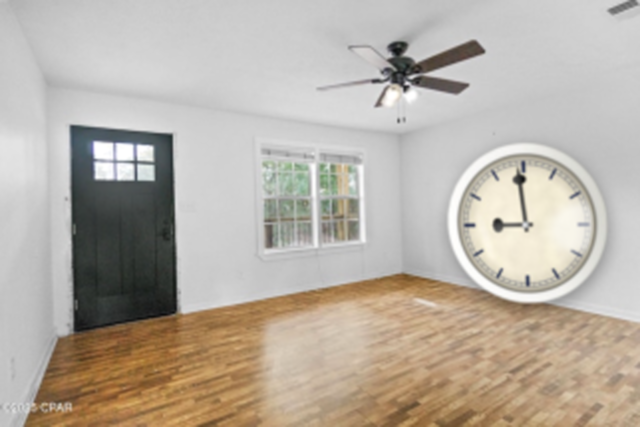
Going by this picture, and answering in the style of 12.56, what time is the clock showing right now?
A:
8.59
